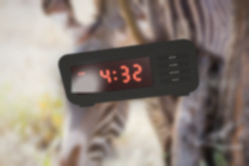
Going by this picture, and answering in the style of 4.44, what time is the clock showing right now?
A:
4.32
